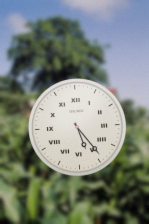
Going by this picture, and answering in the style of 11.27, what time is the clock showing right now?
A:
5.24
